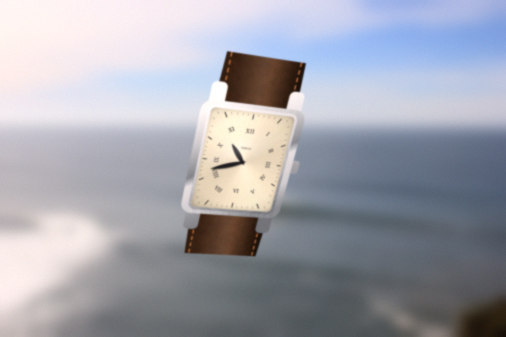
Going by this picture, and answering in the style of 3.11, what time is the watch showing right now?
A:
10.42
